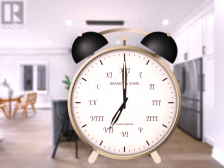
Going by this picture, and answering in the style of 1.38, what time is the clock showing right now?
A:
7.00
